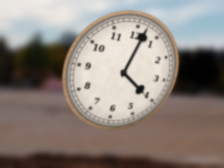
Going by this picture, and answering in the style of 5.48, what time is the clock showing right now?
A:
4.02
